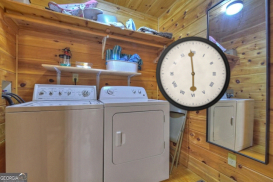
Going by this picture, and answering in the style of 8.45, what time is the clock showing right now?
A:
5.59
